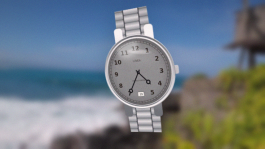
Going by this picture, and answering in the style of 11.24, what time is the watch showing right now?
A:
4.35
